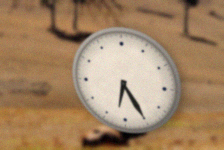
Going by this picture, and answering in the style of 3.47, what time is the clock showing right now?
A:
6.25
